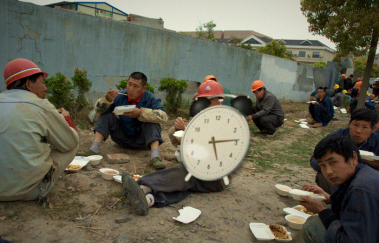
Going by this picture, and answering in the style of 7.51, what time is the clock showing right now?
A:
5.14
